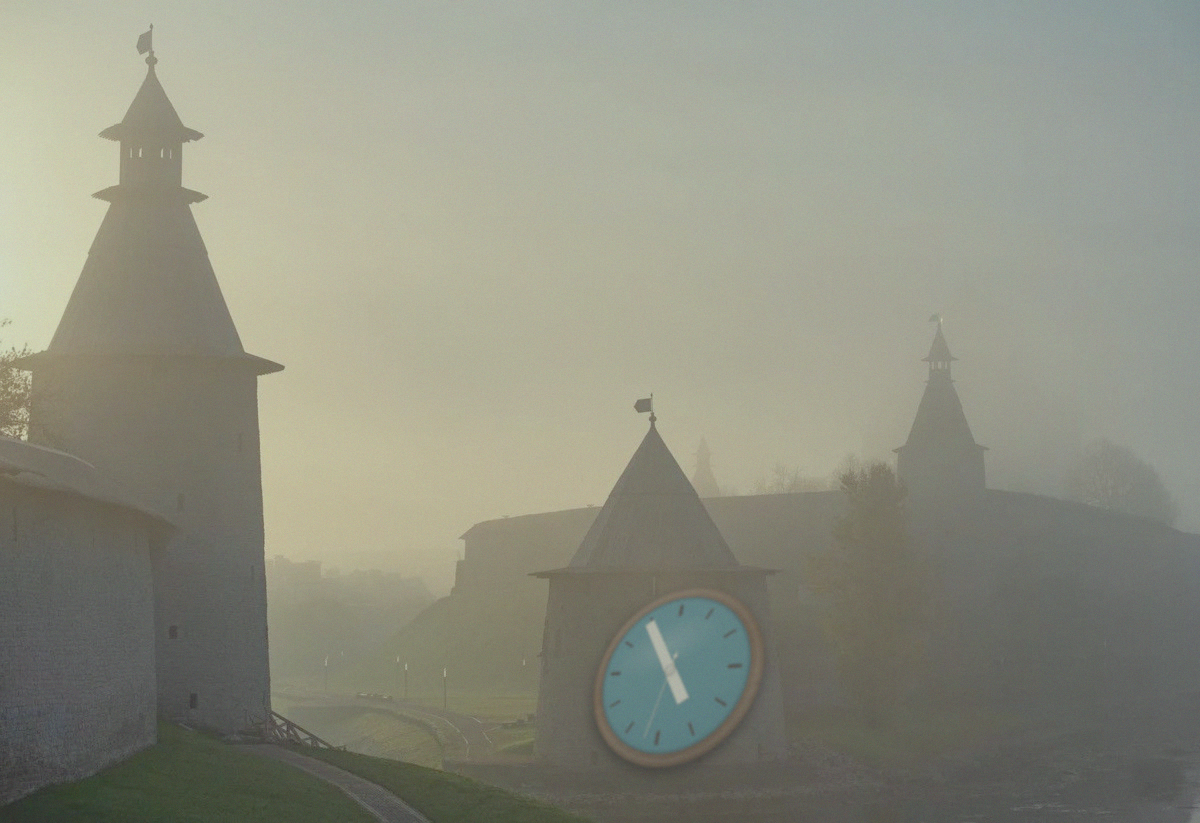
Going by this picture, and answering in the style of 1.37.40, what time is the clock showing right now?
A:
4.54.32
